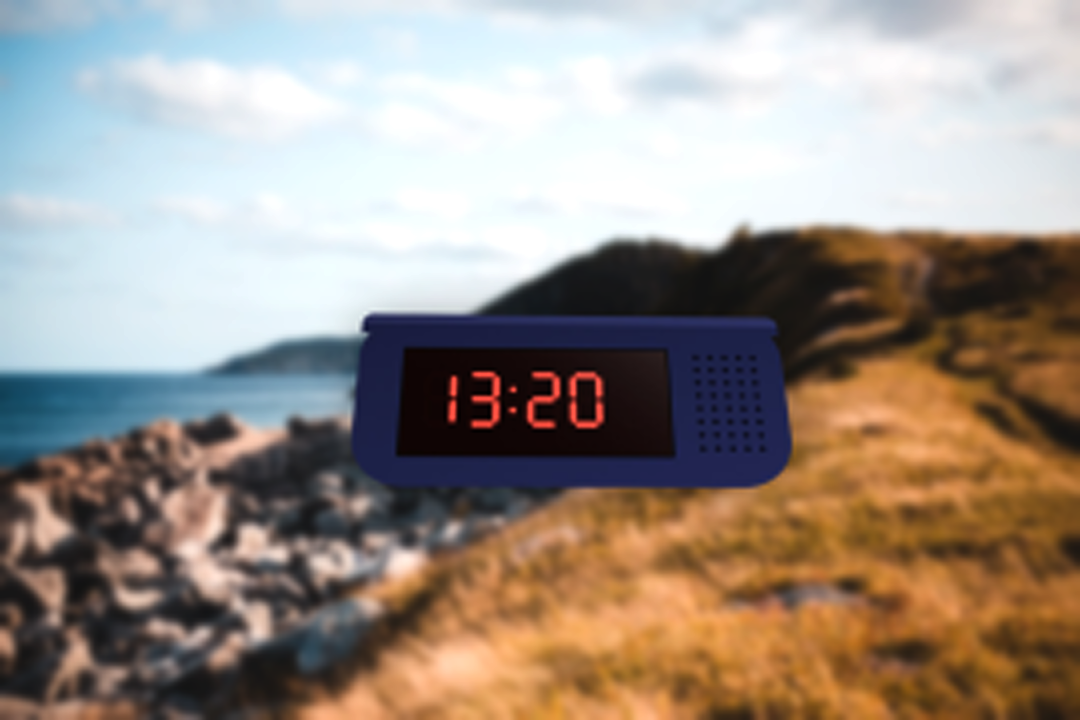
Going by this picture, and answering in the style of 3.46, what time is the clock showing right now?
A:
13.20
